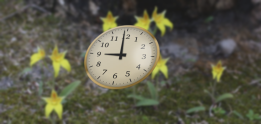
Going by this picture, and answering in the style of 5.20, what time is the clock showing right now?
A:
8.59
